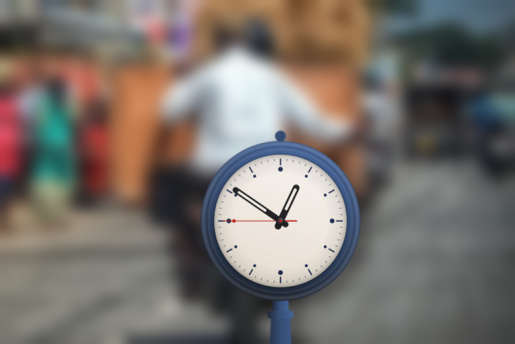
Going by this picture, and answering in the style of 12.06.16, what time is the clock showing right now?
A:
12.50.45
